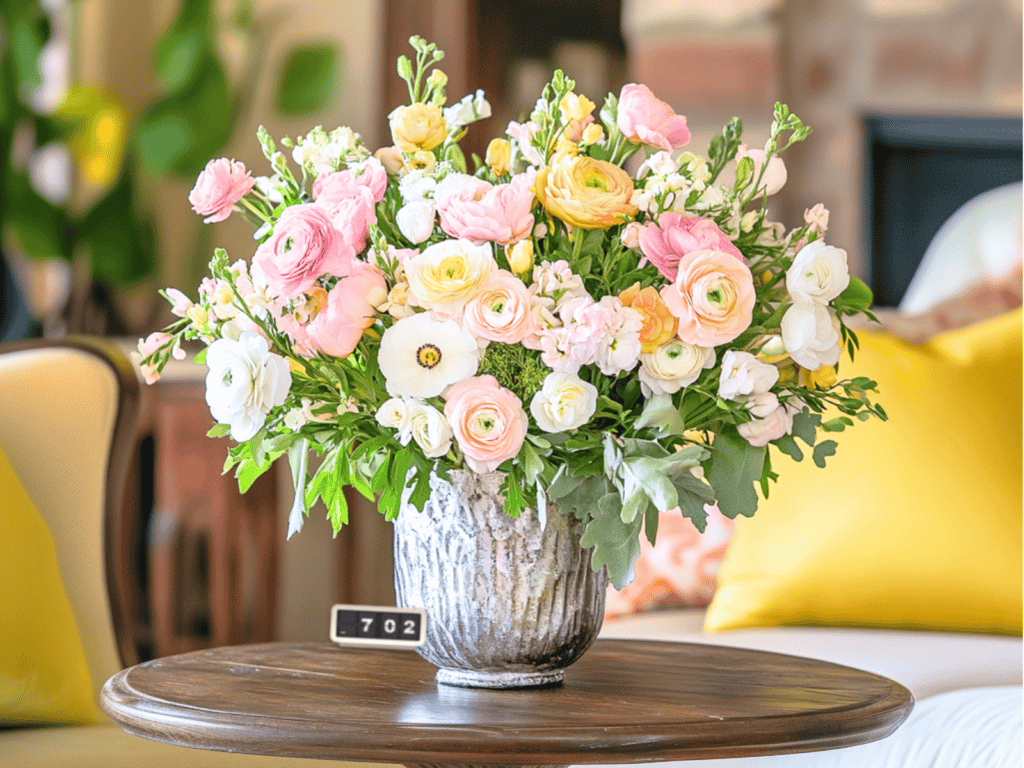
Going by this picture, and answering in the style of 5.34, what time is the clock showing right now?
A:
7.02
